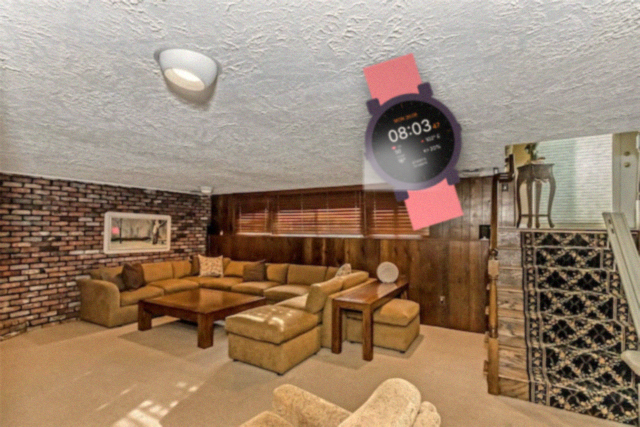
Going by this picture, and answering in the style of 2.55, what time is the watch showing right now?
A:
8.03
